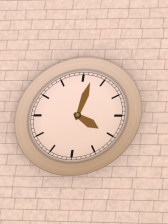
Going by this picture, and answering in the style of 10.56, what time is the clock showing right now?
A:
4.02
